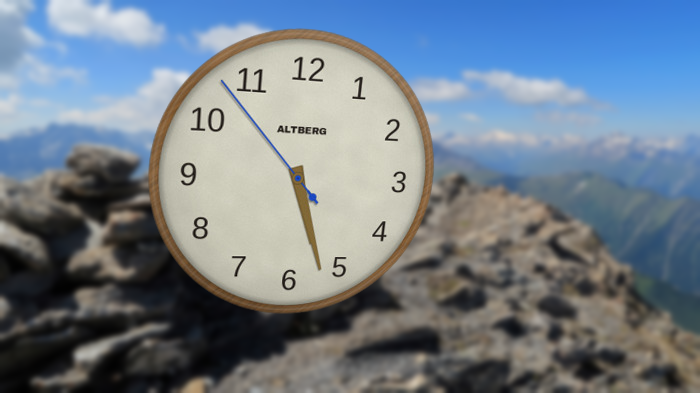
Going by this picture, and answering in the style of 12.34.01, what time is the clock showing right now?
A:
5.26.53
